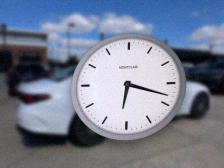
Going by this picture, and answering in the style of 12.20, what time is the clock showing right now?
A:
6.18
